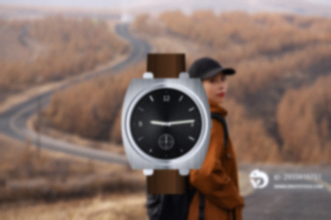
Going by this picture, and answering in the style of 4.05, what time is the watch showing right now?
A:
9.14
